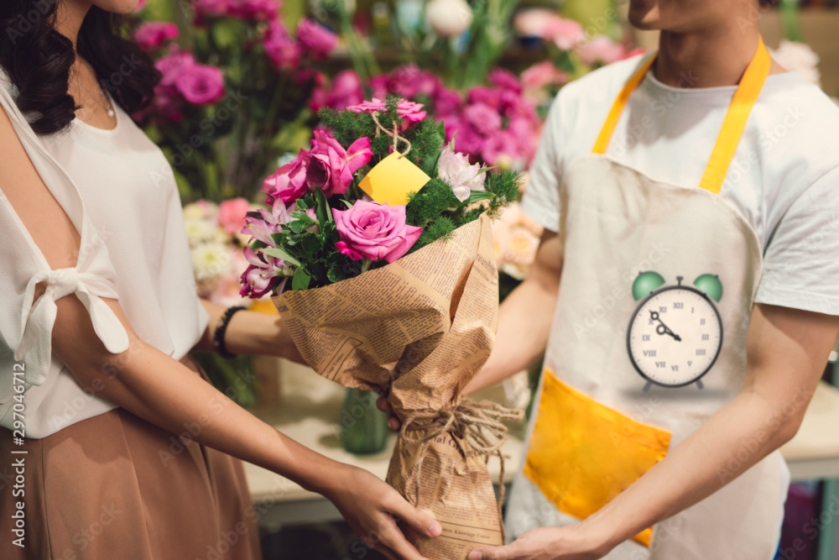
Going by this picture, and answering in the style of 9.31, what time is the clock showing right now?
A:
9.52
